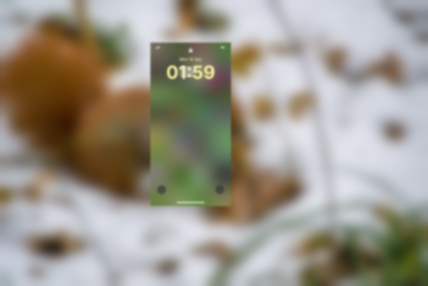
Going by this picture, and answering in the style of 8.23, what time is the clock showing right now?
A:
1.59
